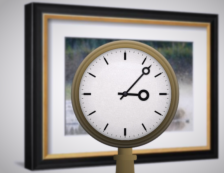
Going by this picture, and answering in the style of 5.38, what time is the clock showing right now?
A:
3.07
